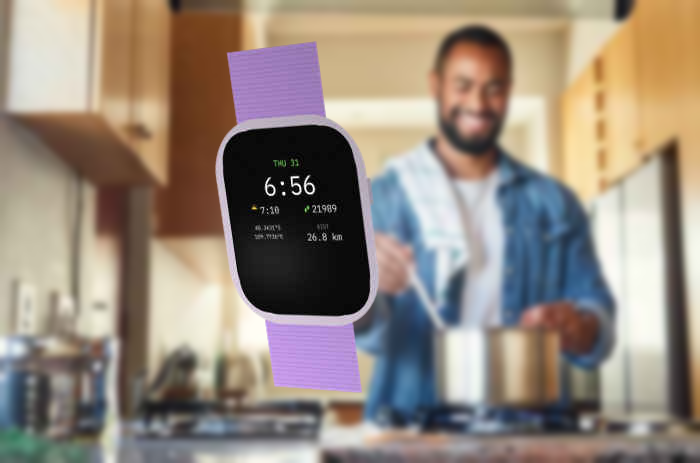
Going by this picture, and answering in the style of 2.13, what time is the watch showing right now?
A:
6.56
